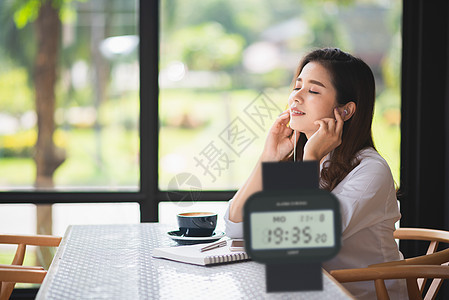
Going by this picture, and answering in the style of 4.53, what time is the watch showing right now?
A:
19.35
